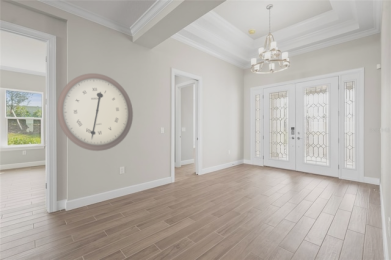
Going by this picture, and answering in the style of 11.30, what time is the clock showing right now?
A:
12.33
